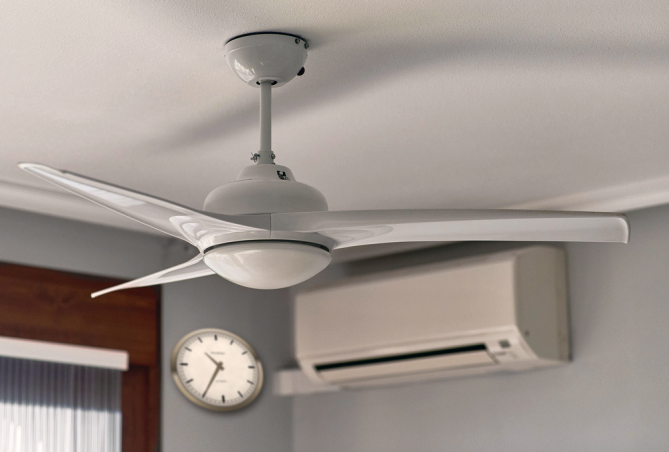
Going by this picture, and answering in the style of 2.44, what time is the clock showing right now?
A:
10.35
